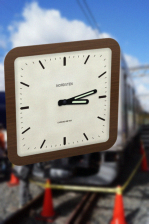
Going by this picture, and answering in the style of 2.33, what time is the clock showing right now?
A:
3.13
